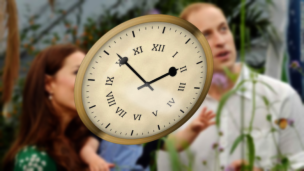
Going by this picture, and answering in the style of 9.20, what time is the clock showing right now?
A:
1.51
